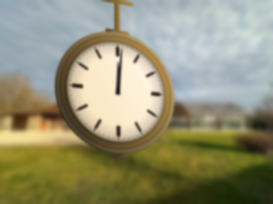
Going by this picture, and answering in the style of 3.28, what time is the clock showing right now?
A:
12.01
